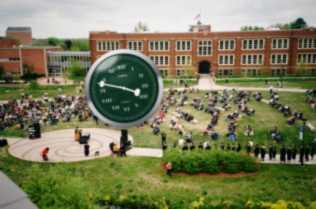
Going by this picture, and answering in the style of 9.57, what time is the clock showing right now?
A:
3.48
